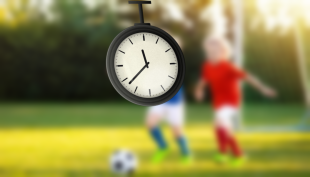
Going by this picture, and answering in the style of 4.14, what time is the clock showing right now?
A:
11.38
